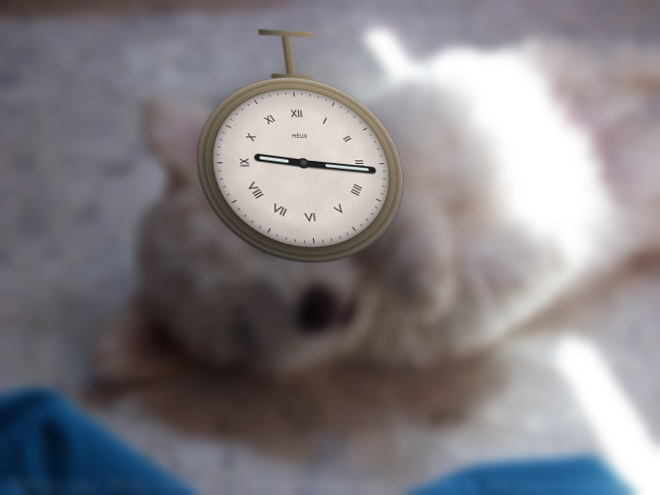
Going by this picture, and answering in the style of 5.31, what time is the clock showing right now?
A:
9.16
